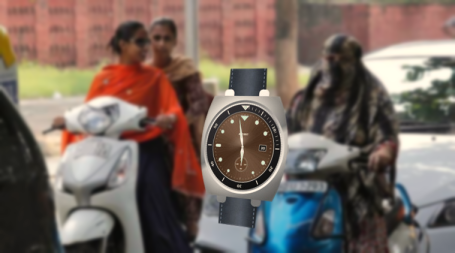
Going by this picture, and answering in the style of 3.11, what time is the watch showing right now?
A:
5.58
